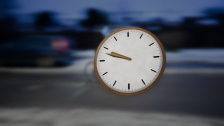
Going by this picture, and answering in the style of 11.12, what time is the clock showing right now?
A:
9.48
